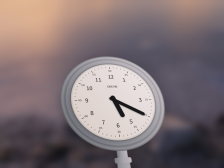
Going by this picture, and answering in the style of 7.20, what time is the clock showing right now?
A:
5.20
